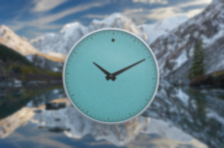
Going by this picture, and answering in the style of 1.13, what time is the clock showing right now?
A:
10.10
